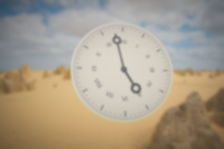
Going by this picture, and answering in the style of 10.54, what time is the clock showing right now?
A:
4.58
